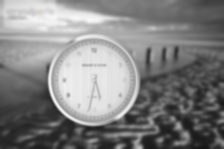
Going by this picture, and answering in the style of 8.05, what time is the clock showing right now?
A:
5.32
